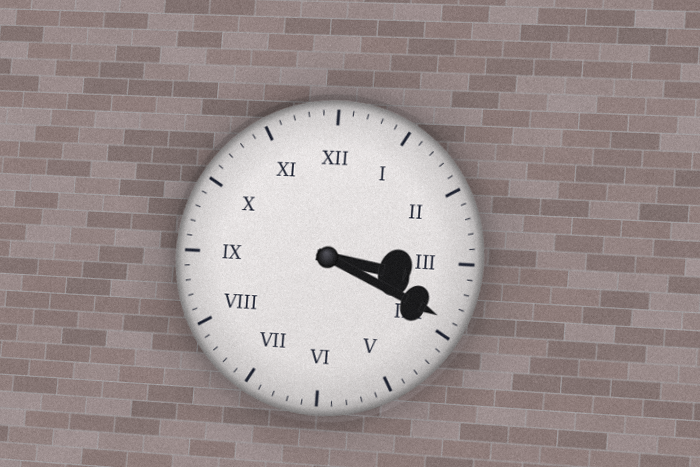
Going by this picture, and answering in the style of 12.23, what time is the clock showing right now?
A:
3.19
